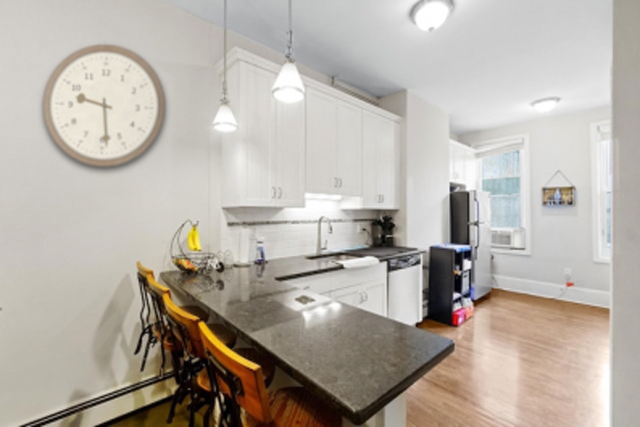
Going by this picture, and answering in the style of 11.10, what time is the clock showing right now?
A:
9.29
